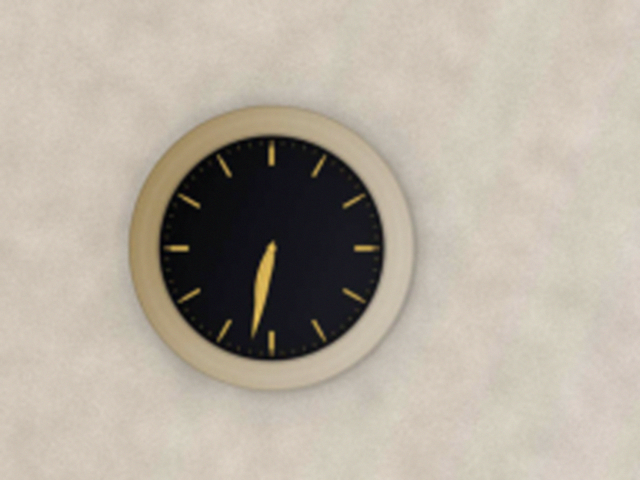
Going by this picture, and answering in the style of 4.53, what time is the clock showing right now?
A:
6.32
